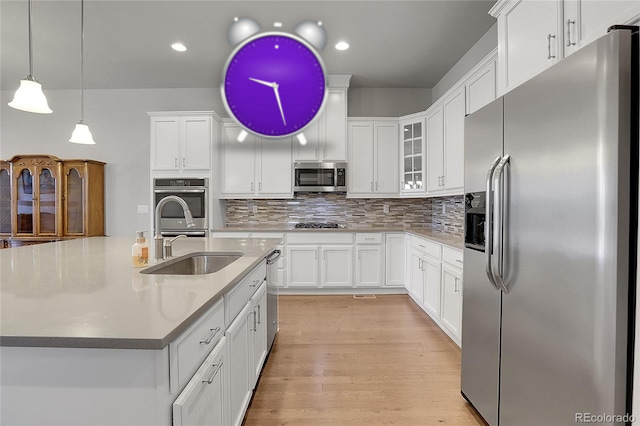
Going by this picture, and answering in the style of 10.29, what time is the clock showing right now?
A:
9.27
